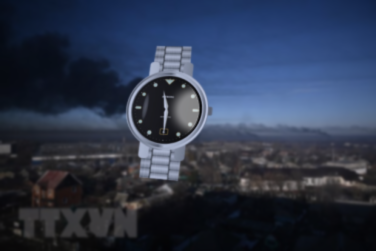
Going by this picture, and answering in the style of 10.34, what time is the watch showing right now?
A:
11.30
